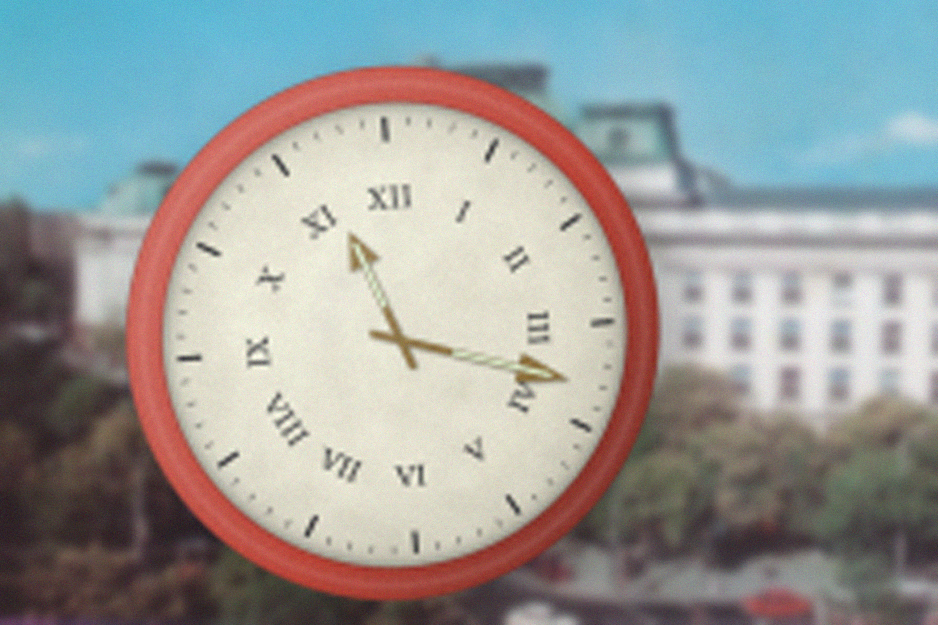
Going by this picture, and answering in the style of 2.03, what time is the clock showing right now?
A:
11.18
